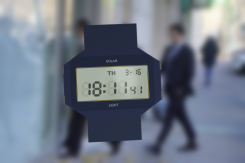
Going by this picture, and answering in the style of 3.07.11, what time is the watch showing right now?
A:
18.11.41
